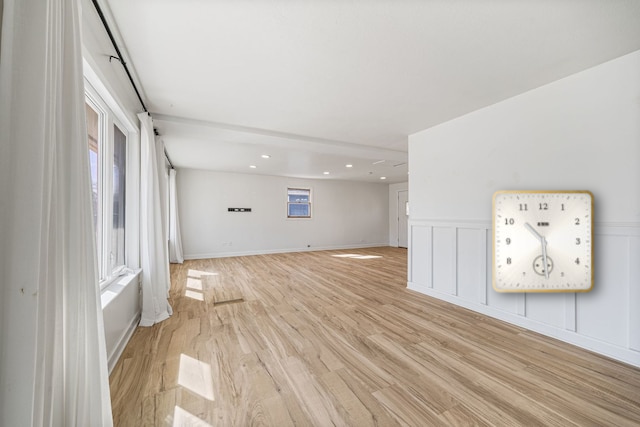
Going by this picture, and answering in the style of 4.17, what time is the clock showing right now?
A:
10.29
